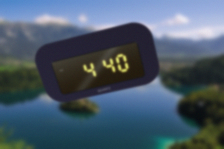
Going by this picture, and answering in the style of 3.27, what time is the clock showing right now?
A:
4.40
